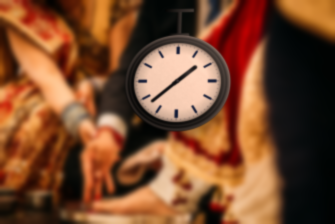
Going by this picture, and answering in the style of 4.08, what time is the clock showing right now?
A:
1.38
